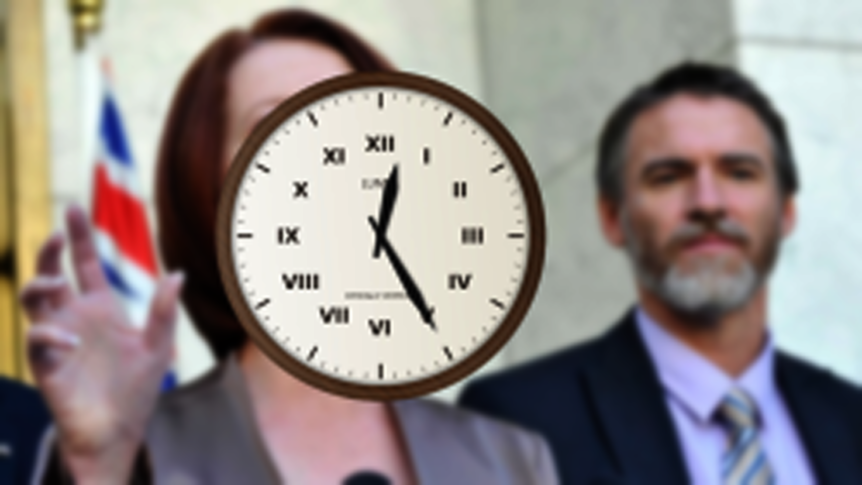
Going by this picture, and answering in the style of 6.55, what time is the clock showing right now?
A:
12.25
